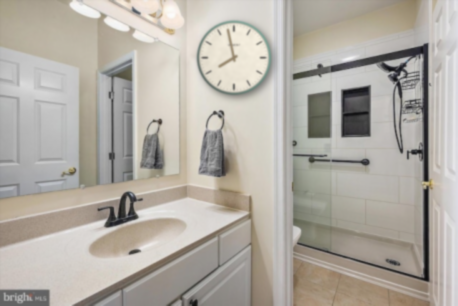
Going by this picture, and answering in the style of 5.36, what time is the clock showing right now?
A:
7.58
